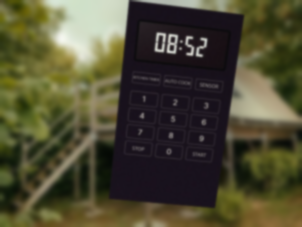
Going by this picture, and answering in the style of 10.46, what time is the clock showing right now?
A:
8.52
